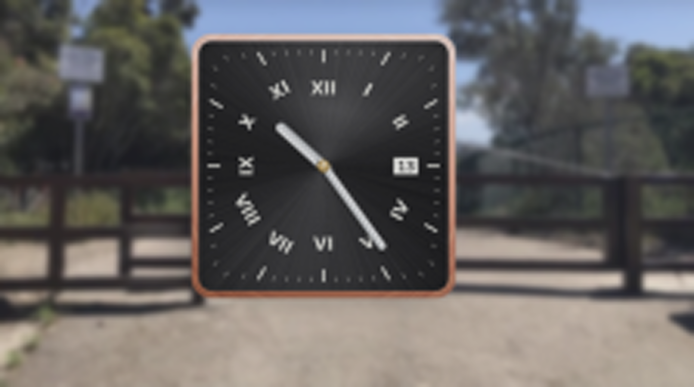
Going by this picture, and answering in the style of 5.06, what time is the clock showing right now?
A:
10.24
